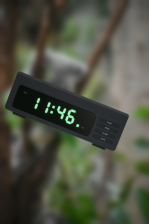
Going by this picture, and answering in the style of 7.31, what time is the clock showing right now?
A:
11.46
